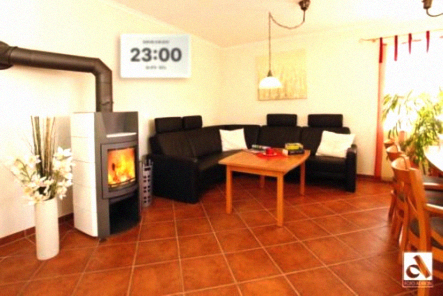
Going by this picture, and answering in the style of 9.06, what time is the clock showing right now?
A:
23.00
